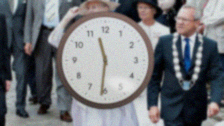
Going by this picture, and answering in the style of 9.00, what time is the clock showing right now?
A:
11.31
